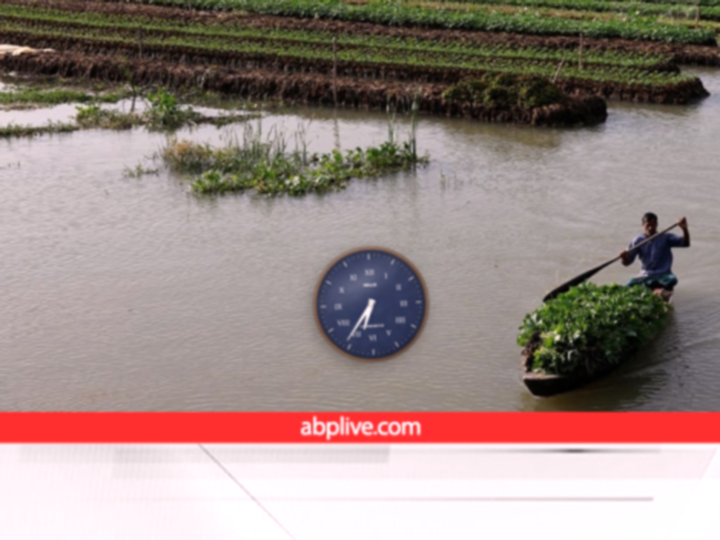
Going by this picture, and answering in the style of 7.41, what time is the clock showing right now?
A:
6.36
